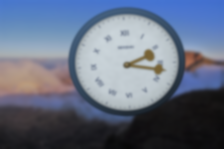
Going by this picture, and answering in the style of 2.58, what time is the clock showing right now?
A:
2.17
